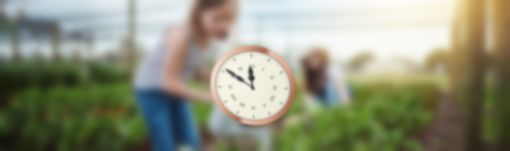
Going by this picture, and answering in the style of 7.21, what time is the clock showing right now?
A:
11.51
